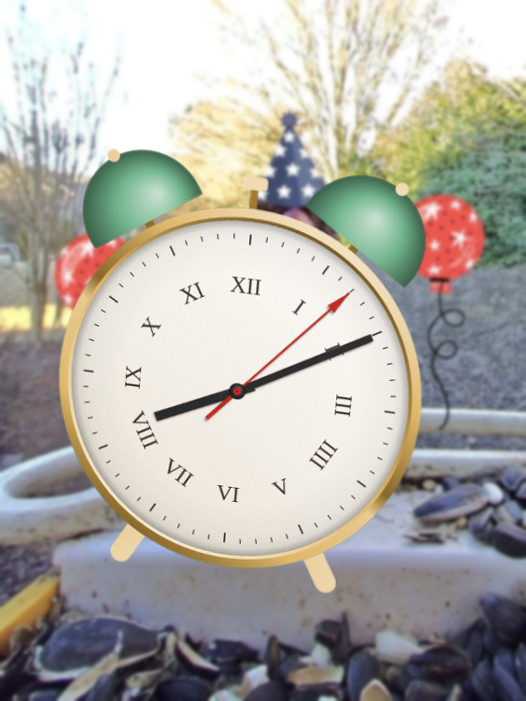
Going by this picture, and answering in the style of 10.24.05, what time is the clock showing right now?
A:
8.10.07
